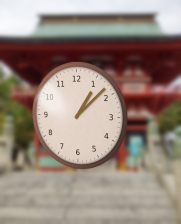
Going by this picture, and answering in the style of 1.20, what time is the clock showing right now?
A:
1.08
